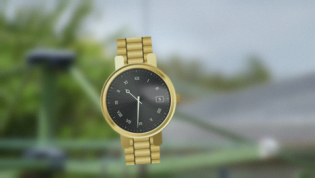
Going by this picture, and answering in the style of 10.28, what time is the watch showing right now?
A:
10.31
